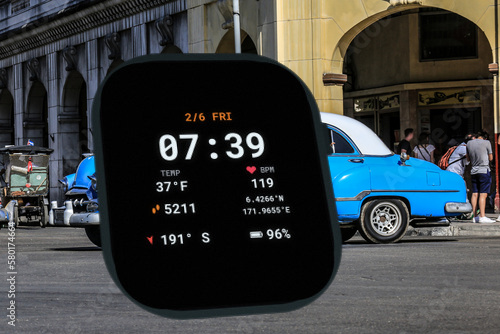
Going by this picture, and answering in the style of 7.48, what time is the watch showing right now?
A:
7.39
